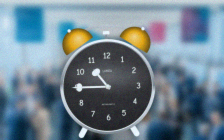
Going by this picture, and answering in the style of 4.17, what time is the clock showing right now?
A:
10.45
